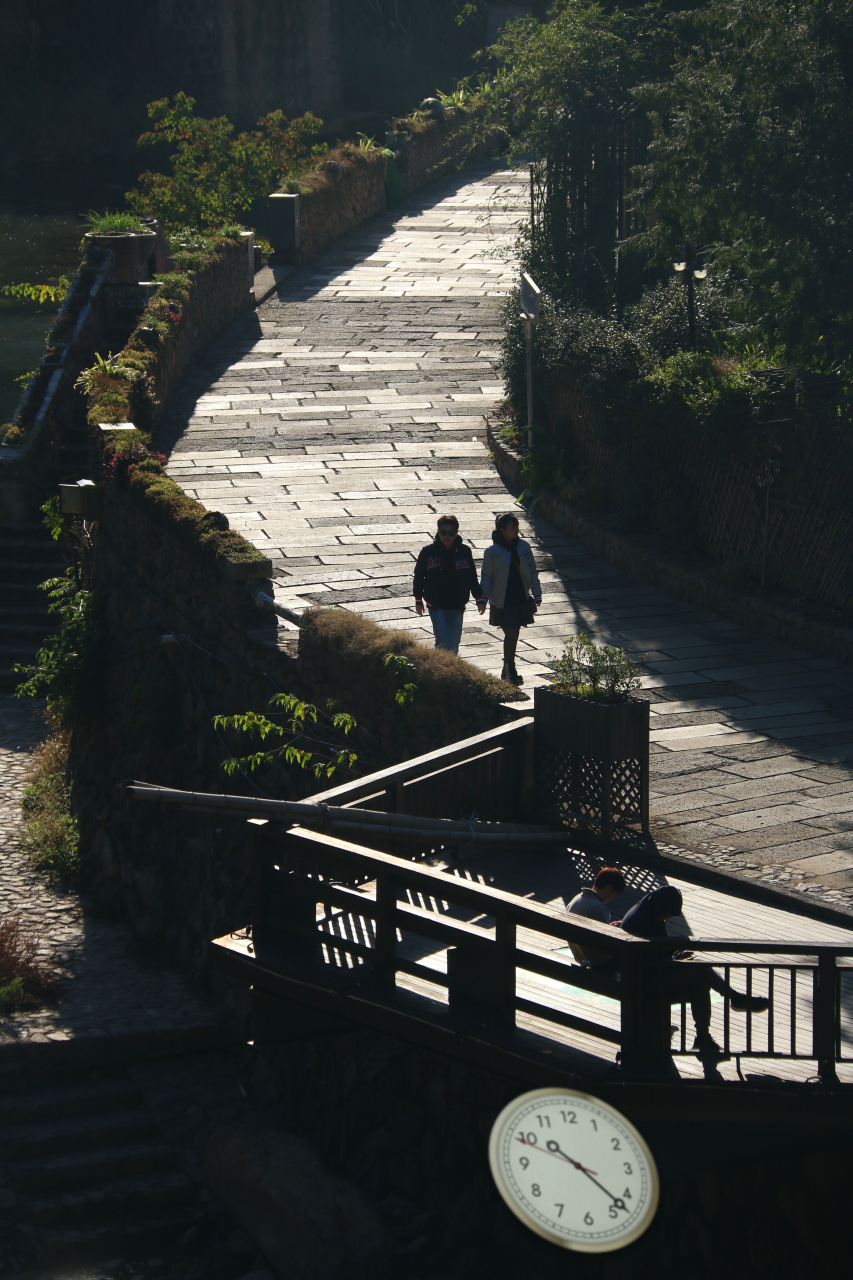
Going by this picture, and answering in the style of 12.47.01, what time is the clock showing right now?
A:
10.22.49
